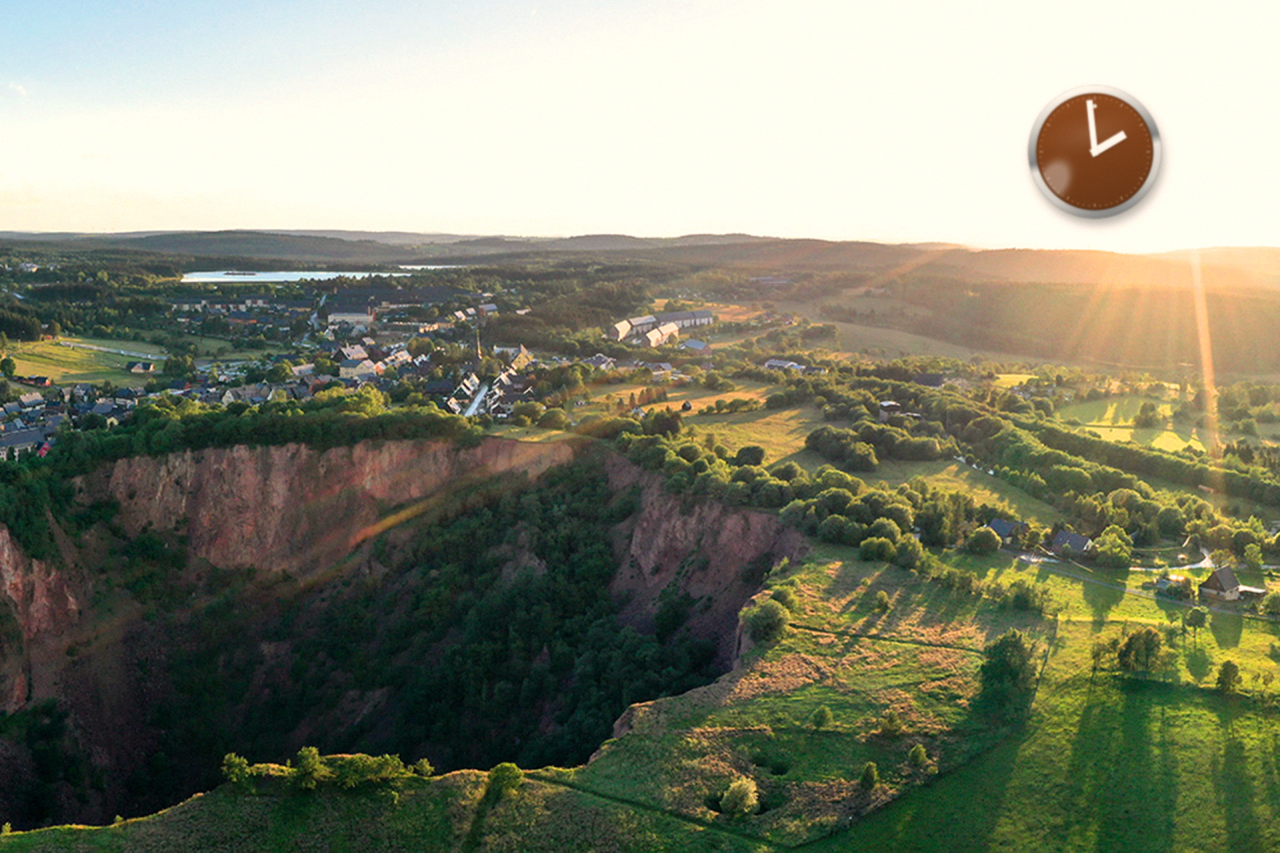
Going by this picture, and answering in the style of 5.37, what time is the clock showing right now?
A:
1.59
